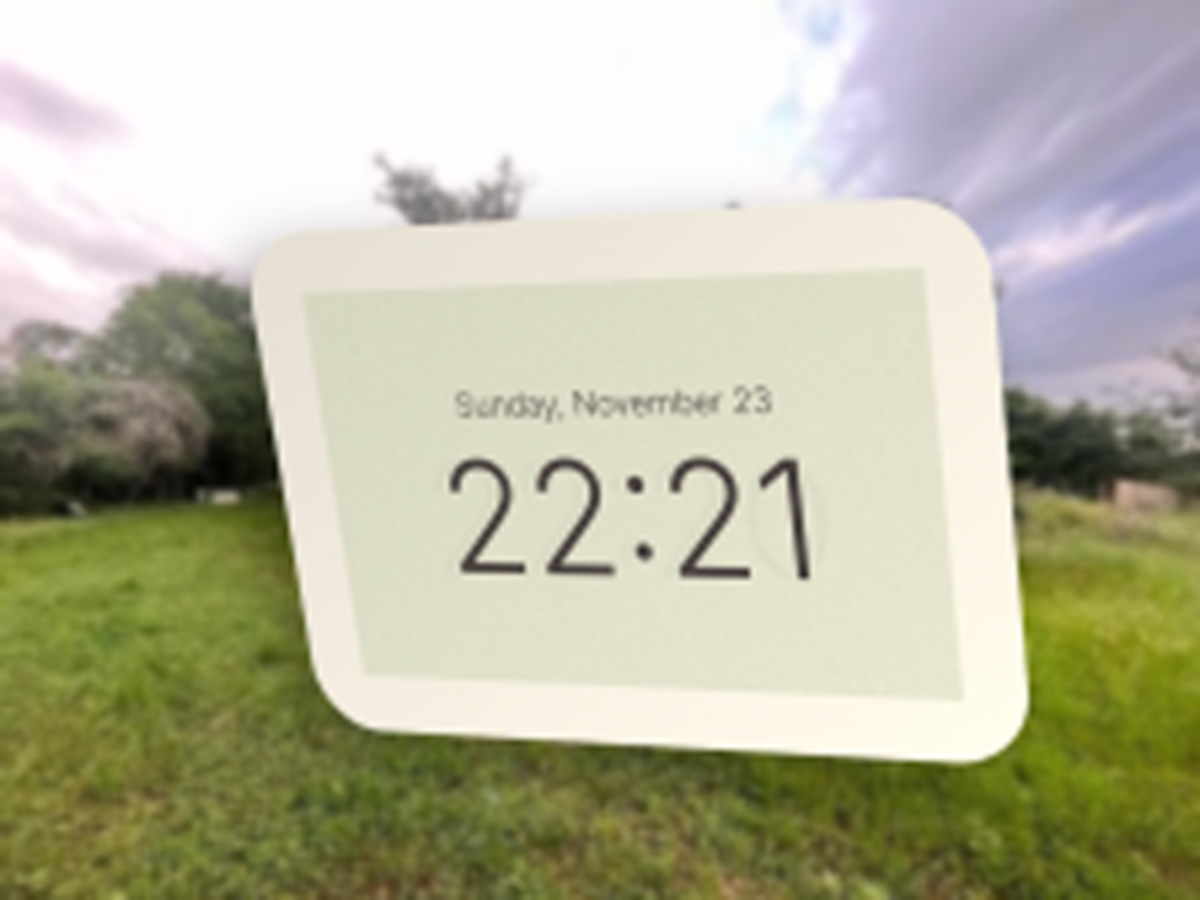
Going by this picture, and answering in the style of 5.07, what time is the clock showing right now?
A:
22.21
